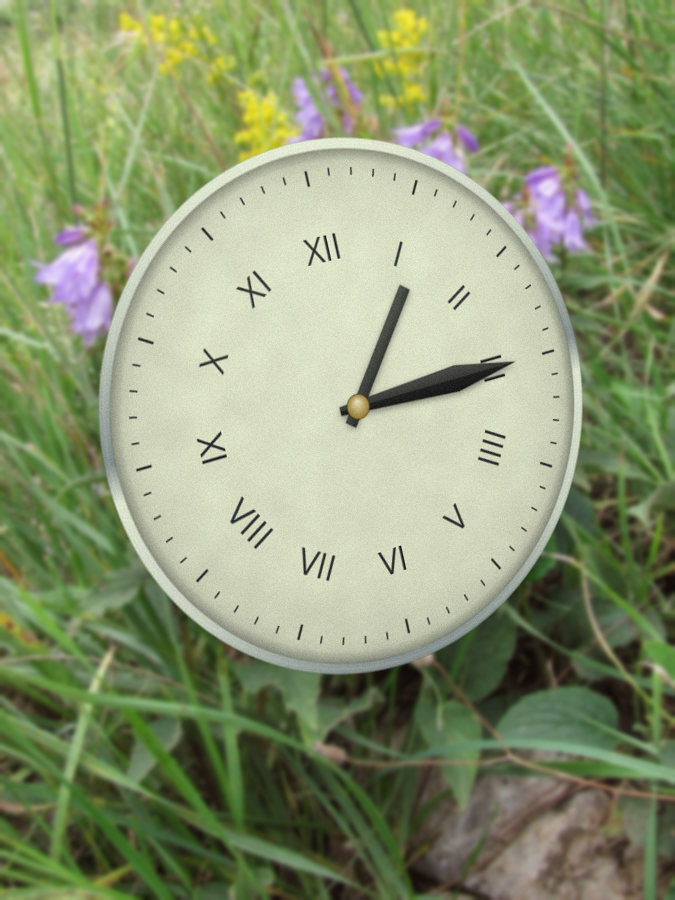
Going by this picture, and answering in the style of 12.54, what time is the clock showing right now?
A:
1.15
